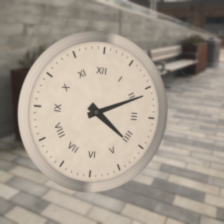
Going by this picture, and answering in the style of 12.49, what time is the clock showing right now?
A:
4.11
